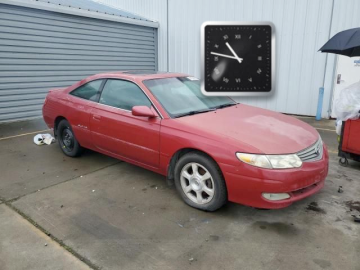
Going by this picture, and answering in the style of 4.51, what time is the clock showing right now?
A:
10.47
